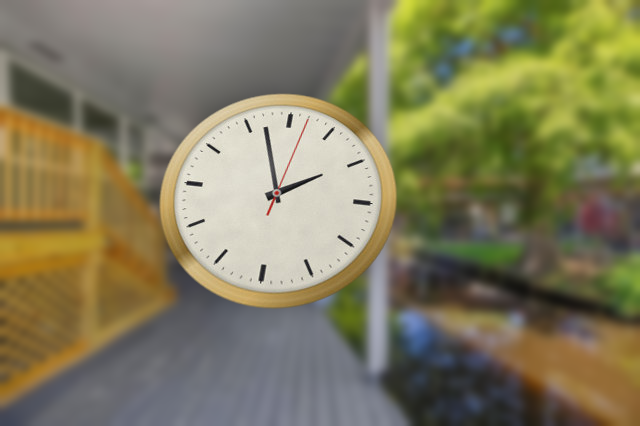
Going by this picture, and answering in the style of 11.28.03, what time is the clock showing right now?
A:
1.57.02
